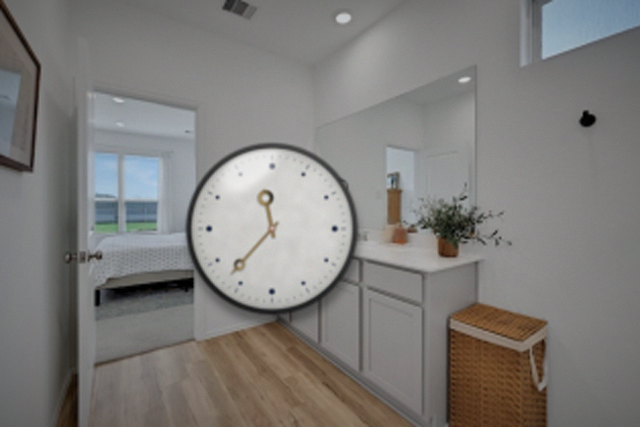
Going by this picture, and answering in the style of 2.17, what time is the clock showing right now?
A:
11.37
